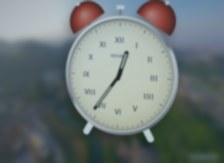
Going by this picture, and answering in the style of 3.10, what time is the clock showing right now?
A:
12.36
